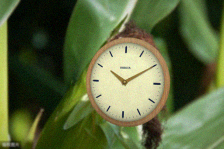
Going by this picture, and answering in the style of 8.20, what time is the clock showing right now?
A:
10.10
